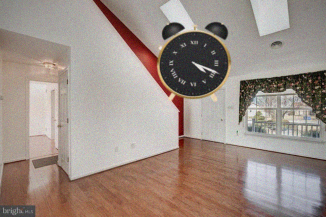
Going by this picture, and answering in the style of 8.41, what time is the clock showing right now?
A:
4.19
